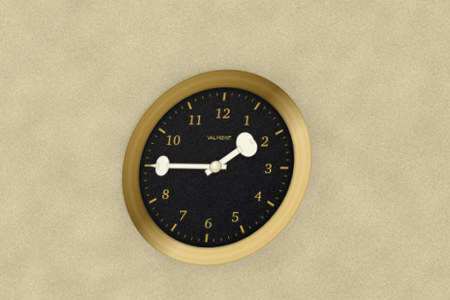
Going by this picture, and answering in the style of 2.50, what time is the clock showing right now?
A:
1.45
